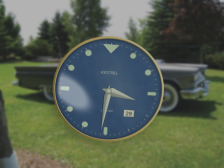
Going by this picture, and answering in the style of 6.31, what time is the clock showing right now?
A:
3.31
